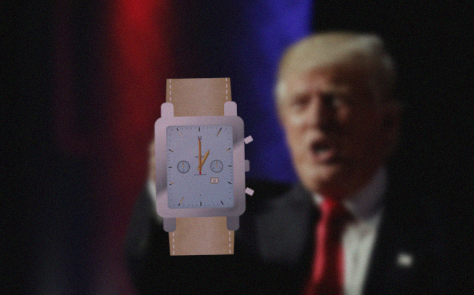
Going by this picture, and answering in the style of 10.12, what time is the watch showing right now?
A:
1.00
